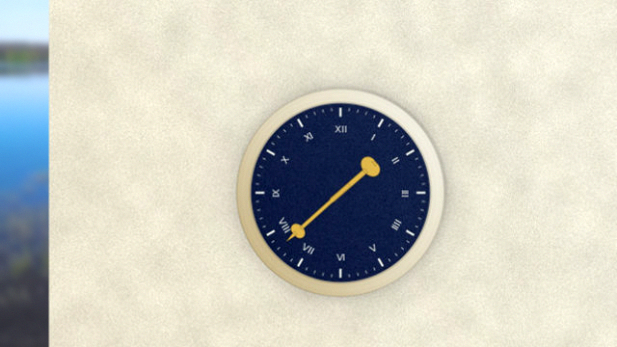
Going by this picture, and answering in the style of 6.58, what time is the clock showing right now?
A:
1.38
